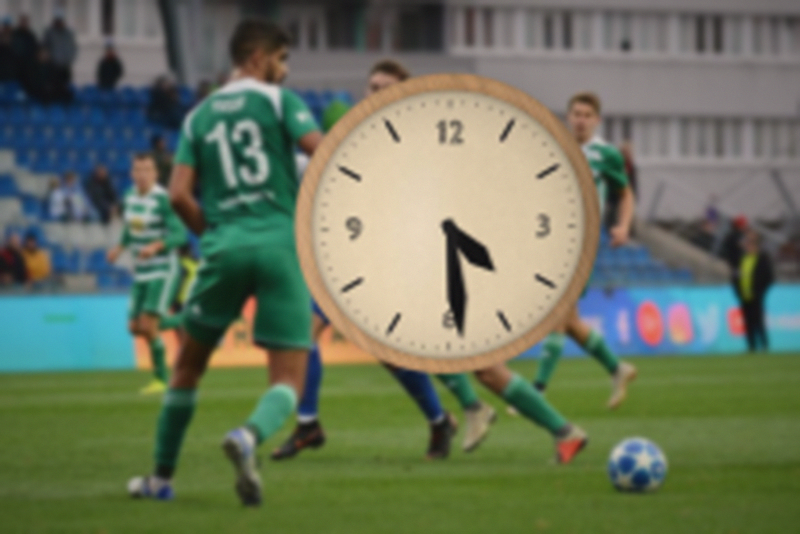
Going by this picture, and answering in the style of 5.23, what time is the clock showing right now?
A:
4.29
